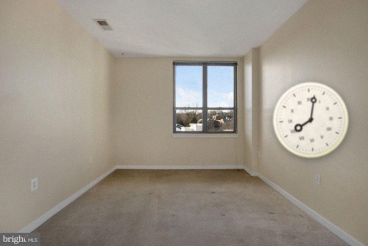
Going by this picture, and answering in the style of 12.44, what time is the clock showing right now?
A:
8.02
